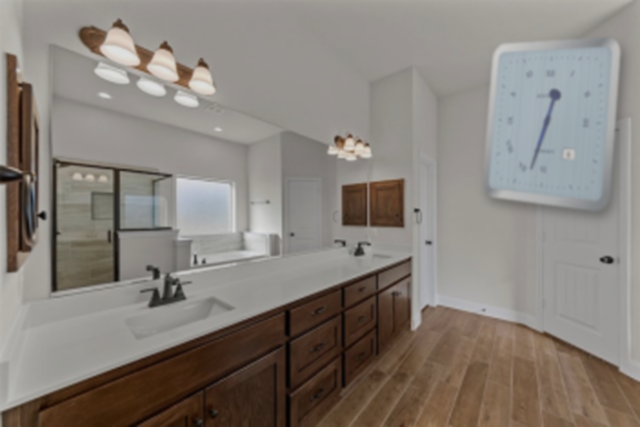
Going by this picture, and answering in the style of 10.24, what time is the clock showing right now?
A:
12.33
